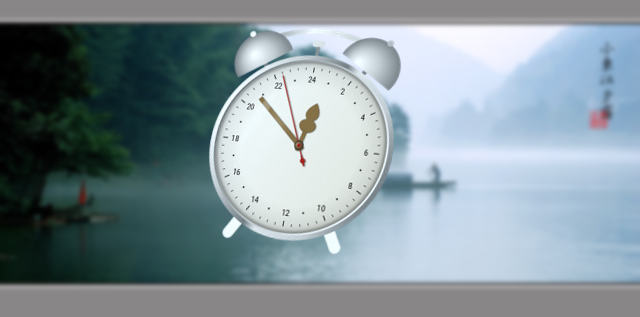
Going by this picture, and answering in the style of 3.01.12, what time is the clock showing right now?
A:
0.51.56
